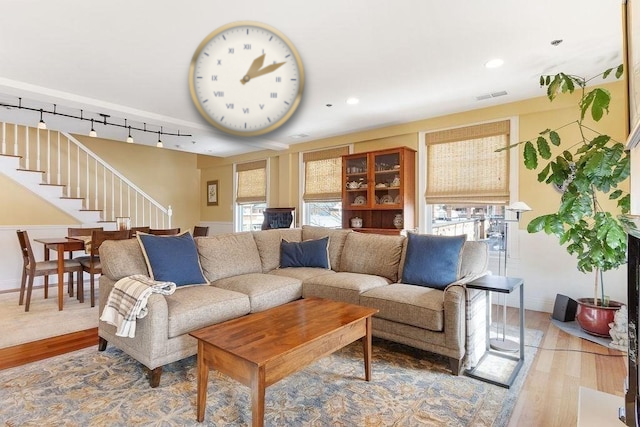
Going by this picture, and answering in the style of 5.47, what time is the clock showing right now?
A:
1.11
